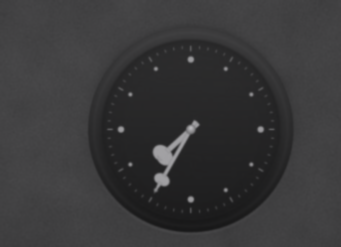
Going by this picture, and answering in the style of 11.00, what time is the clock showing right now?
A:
7.35
